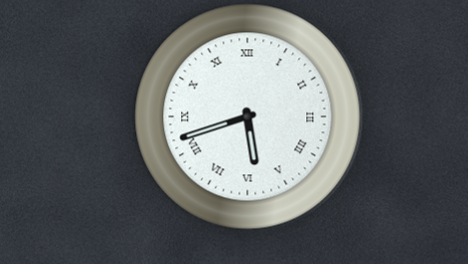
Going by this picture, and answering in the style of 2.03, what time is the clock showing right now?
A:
5.42
